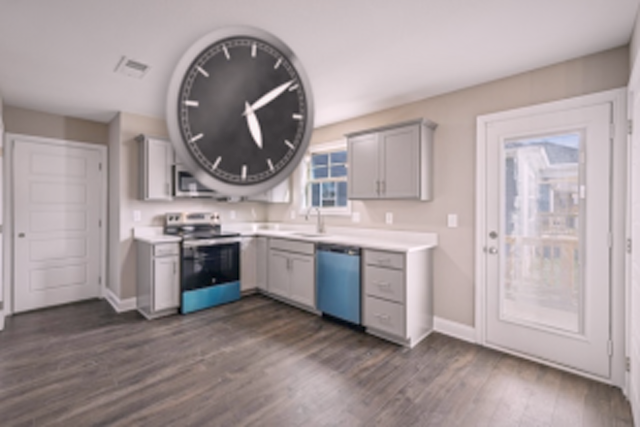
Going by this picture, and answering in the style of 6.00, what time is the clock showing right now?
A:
5.09
